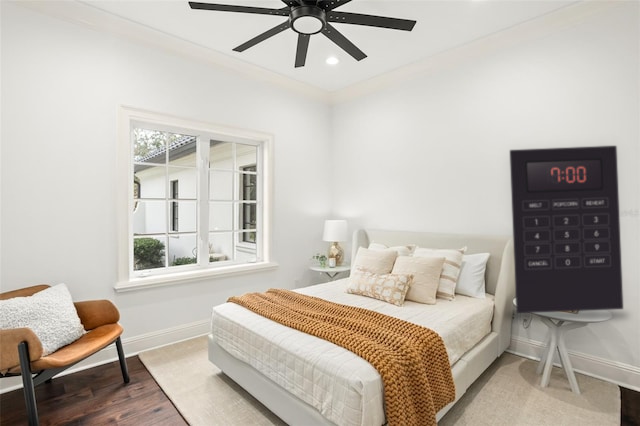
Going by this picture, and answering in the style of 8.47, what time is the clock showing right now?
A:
7.00
